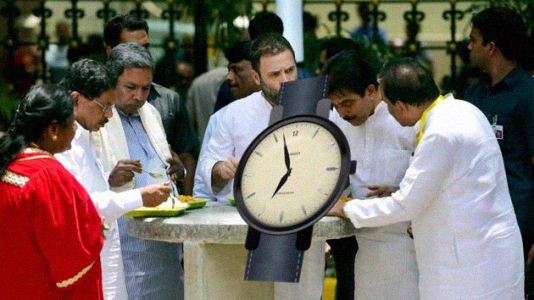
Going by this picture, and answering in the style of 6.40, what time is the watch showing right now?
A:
6.57
